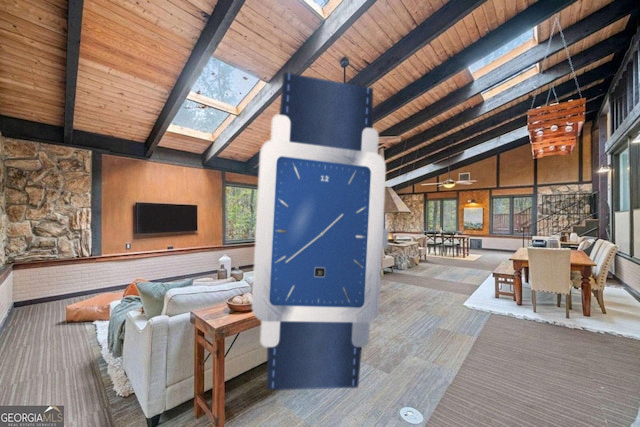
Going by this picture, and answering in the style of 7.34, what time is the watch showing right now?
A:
1.39
